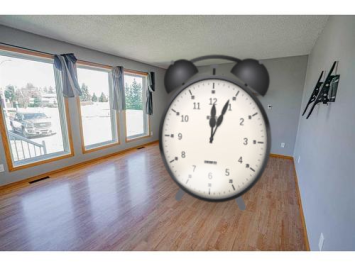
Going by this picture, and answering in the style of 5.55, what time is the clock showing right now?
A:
12.04
